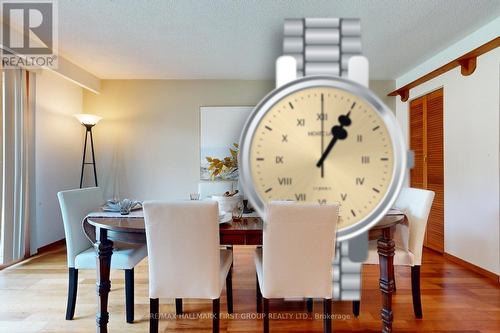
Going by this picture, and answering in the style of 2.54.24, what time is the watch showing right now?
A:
1.05.00
